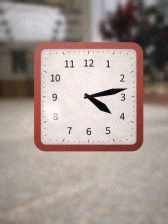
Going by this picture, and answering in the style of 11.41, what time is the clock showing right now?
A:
4.13
